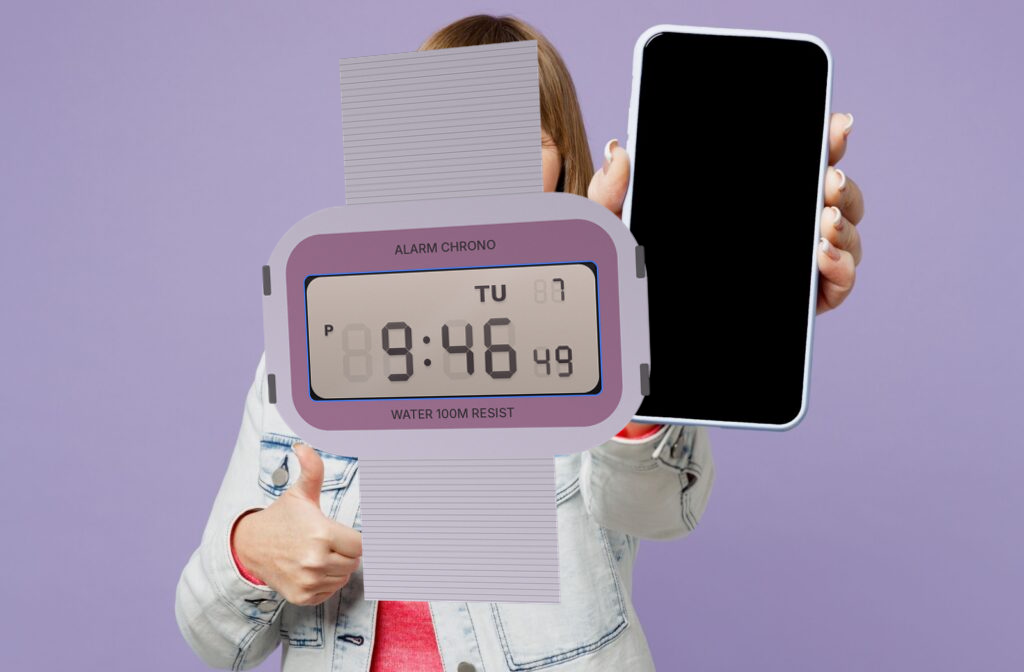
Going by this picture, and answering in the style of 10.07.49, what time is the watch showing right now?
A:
9.46.49
